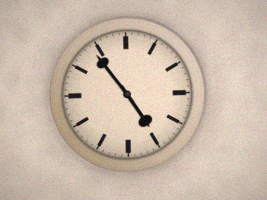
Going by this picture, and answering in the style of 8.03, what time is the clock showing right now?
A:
4.54
